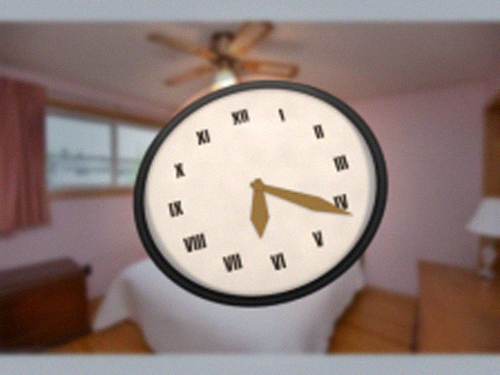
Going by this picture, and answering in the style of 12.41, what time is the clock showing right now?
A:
6.21
